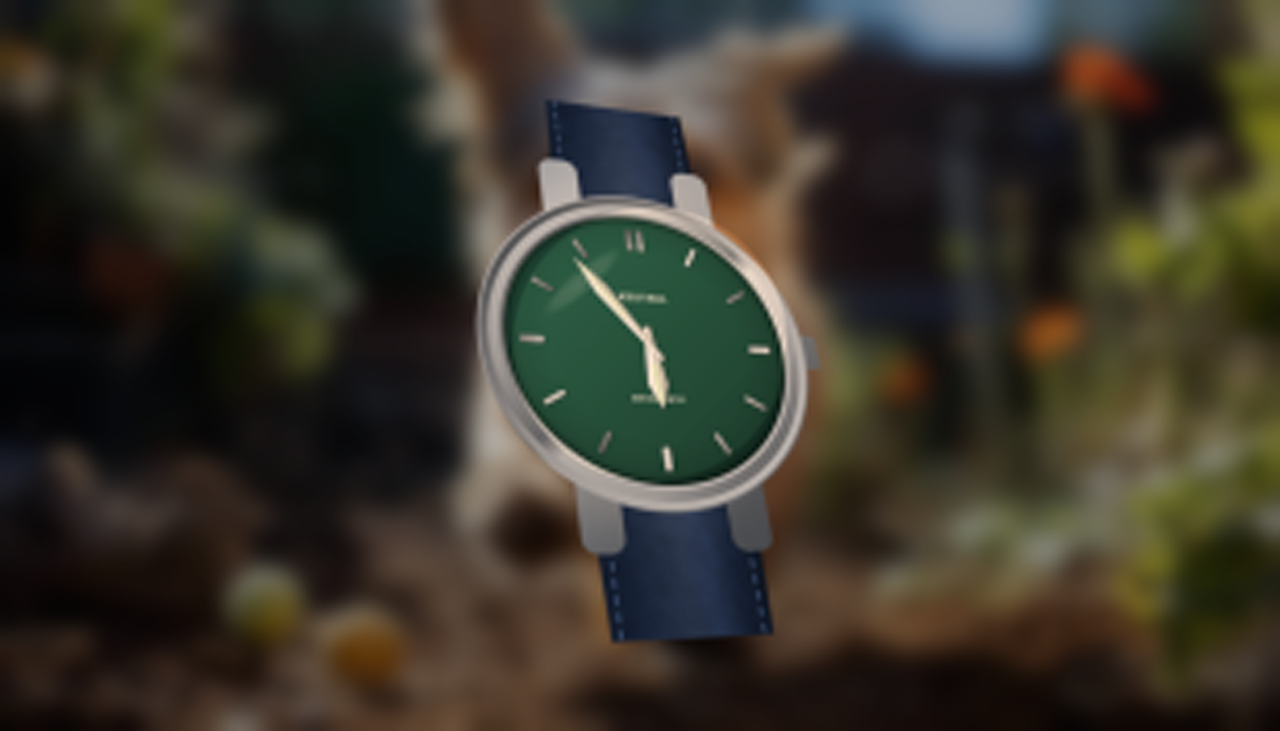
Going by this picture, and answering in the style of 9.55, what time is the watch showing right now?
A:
5.54
